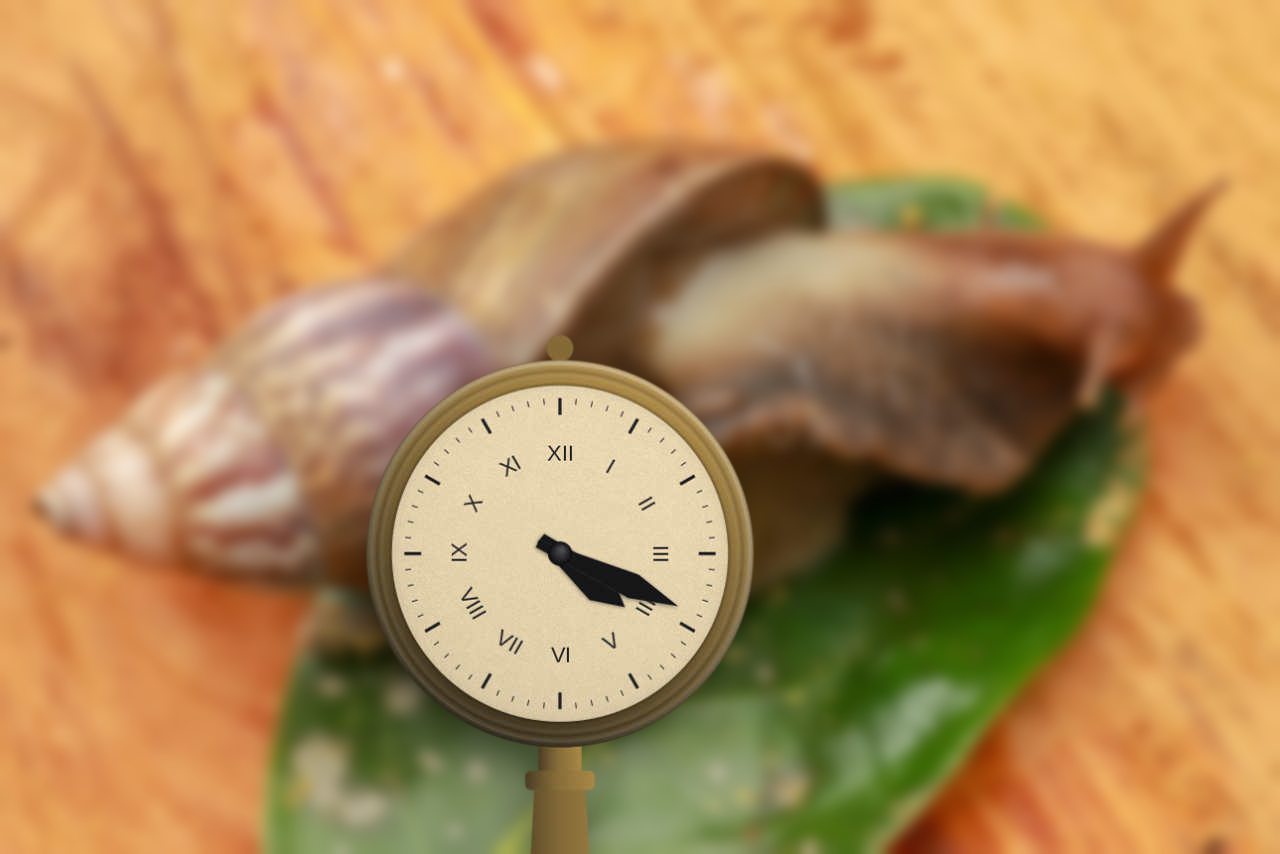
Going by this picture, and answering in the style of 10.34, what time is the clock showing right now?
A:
4.19
